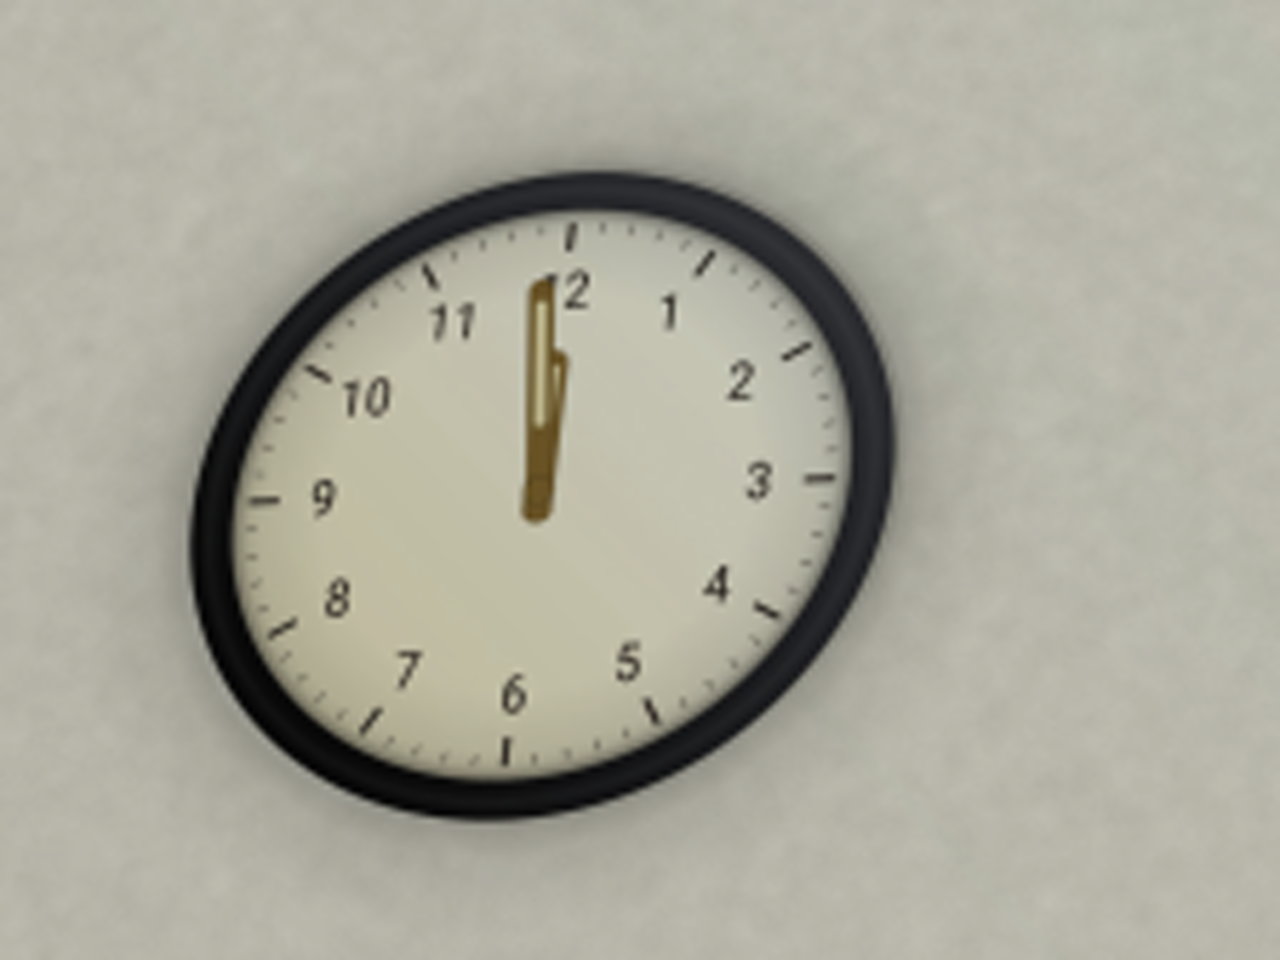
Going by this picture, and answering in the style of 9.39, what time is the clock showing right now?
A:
11.59
